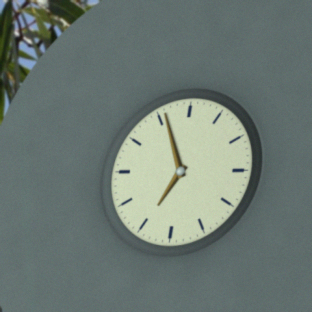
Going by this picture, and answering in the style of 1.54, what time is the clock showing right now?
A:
6.56
